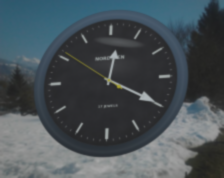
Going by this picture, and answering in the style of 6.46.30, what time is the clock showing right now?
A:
12.19.51
